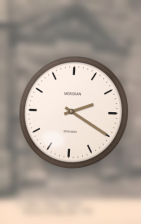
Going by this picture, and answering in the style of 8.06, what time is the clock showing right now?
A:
2.20
